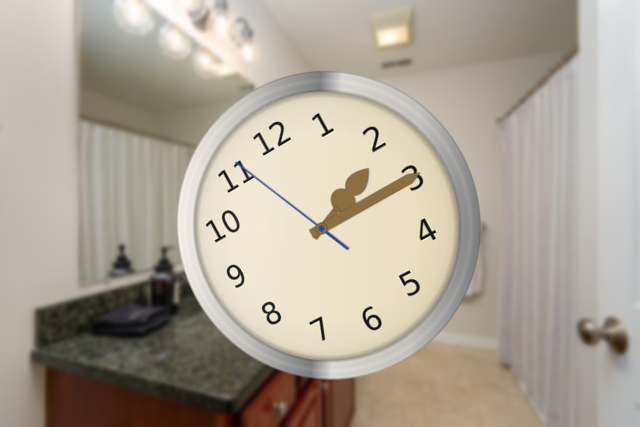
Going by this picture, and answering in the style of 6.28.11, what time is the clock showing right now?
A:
2.14.56
